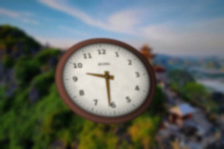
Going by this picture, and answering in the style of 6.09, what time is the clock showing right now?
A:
9.31
